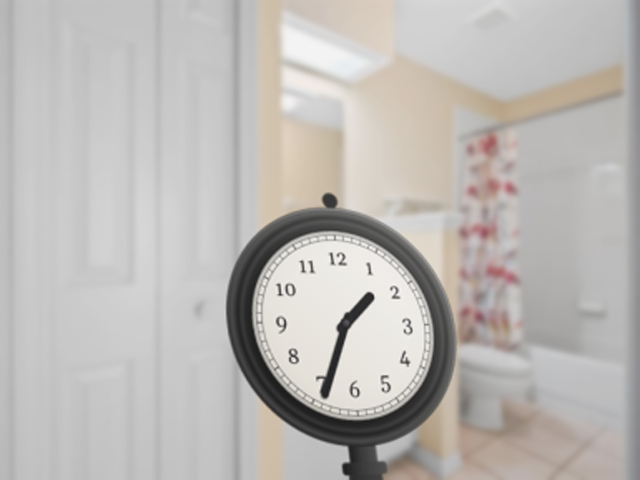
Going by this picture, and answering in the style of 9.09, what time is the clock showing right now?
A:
1.34
